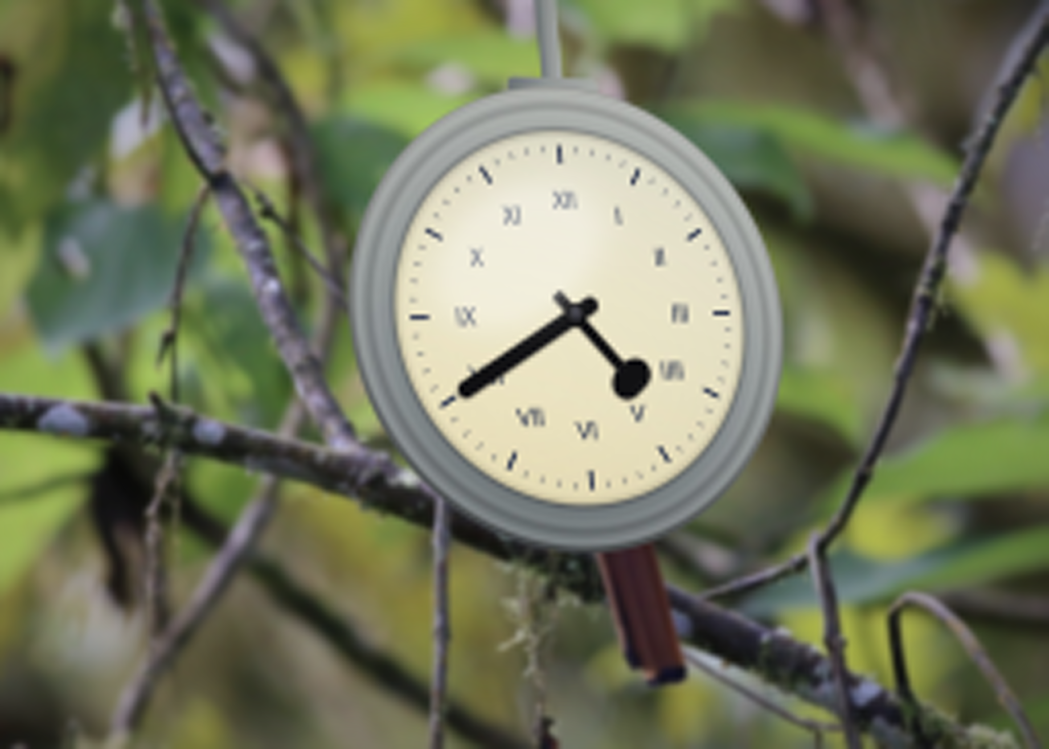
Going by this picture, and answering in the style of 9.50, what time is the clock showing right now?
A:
4.40
